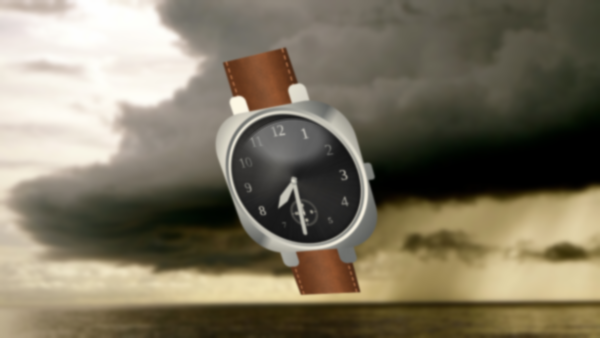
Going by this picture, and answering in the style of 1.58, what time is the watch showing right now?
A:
7.31
